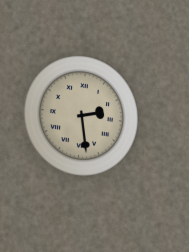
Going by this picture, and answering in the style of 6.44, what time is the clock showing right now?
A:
2.28
